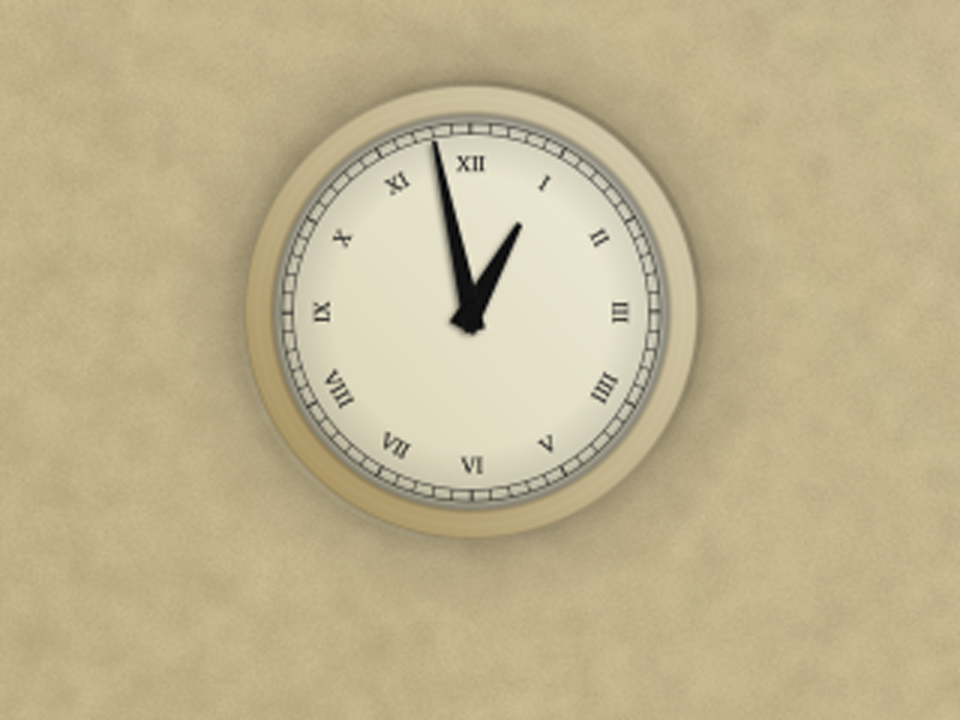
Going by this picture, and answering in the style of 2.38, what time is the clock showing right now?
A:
12.58
